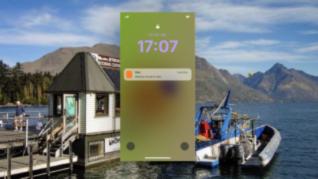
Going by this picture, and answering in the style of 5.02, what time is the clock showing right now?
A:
17.07
